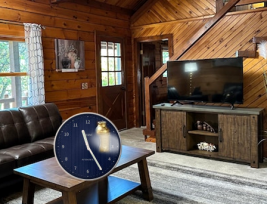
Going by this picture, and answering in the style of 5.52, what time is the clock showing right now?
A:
11.25
